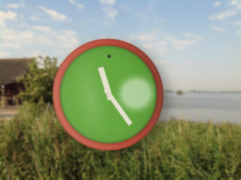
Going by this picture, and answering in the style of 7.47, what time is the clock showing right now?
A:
11.24
